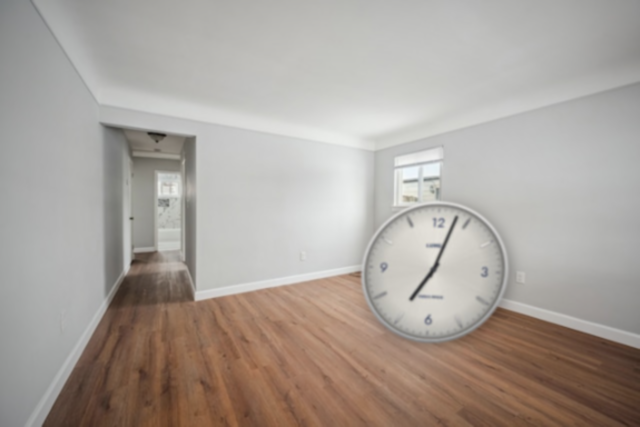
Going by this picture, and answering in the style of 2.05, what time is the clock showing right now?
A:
7.03
